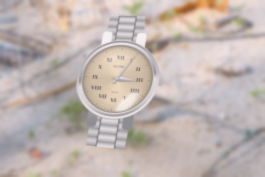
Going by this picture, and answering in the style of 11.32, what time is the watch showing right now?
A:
3.05
